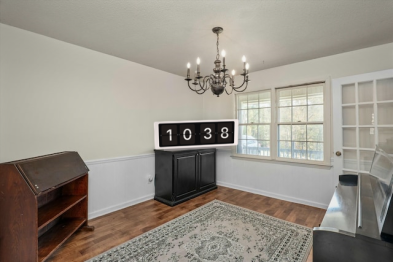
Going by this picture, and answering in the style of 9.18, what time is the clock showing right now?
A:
10.38
